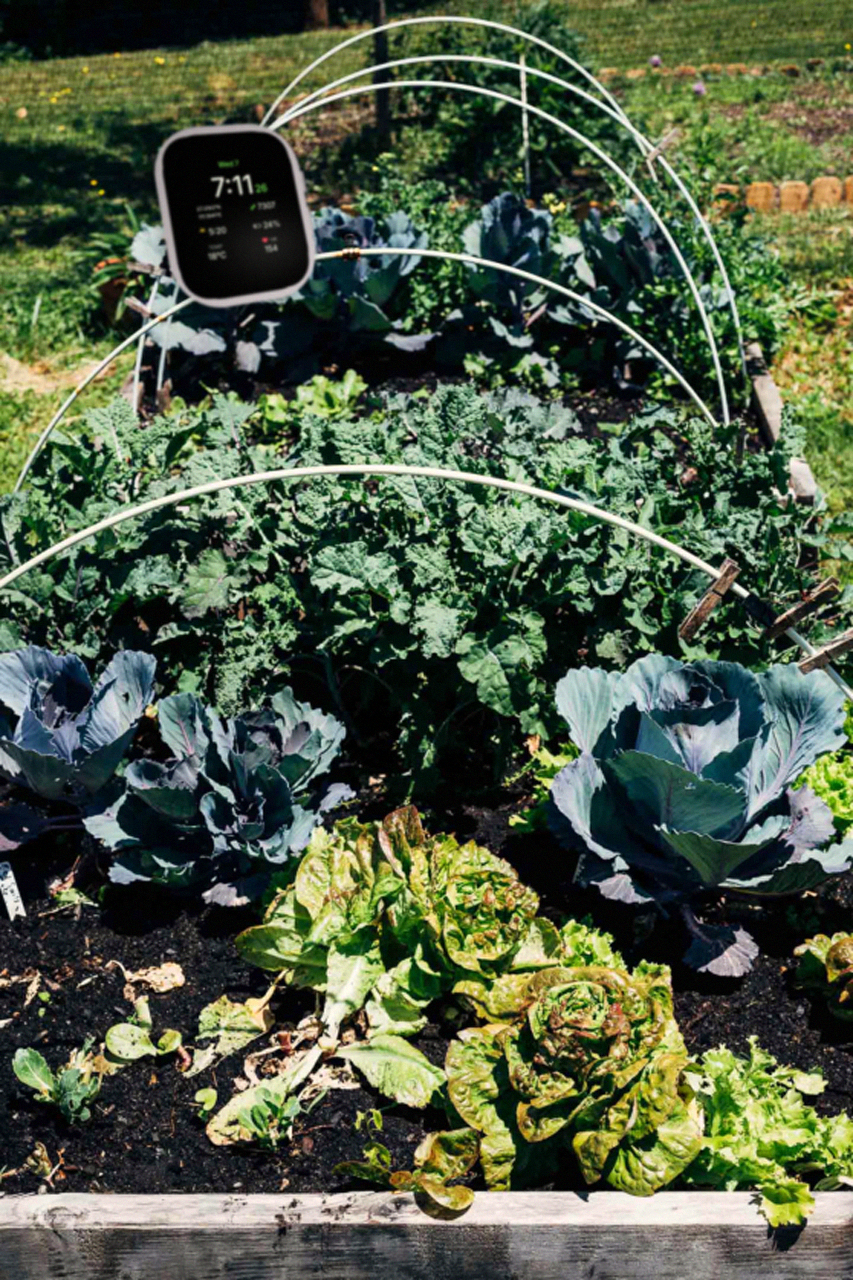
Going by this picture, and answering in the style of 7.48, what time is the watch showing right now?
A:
7.11
